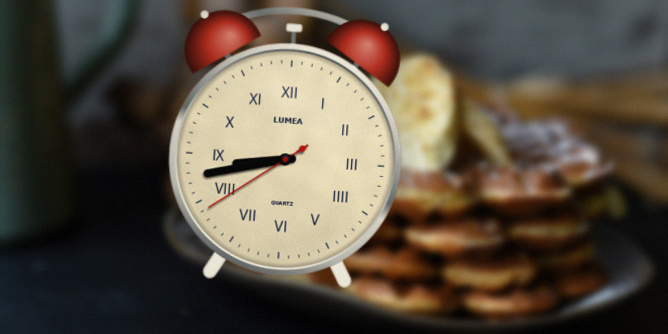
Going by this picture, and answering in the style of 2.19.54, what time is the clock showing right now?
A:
8.42.39
